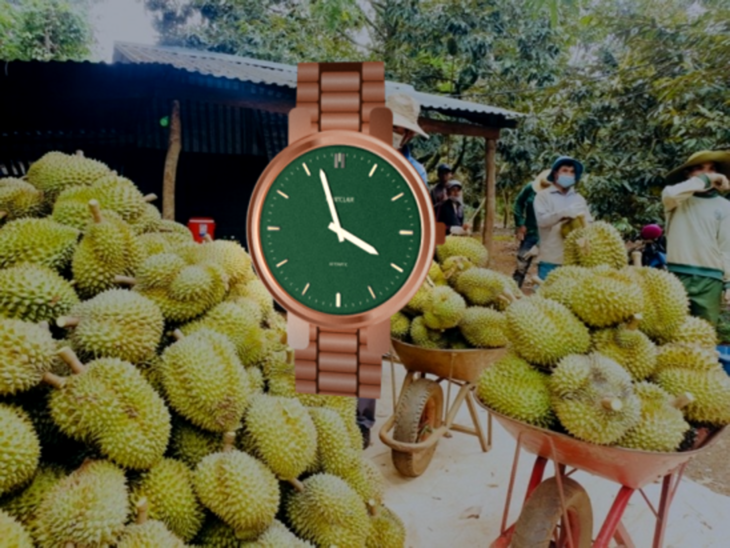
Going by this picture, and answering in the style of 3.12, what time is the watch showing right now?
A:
3.57
